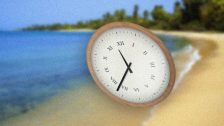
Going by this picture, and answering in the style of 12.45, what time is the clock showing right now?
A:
11.37
